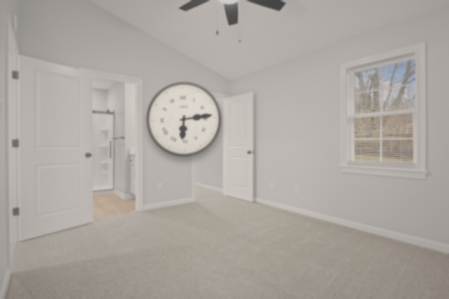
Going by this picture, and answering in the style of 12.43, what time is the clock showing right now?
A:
6.14
